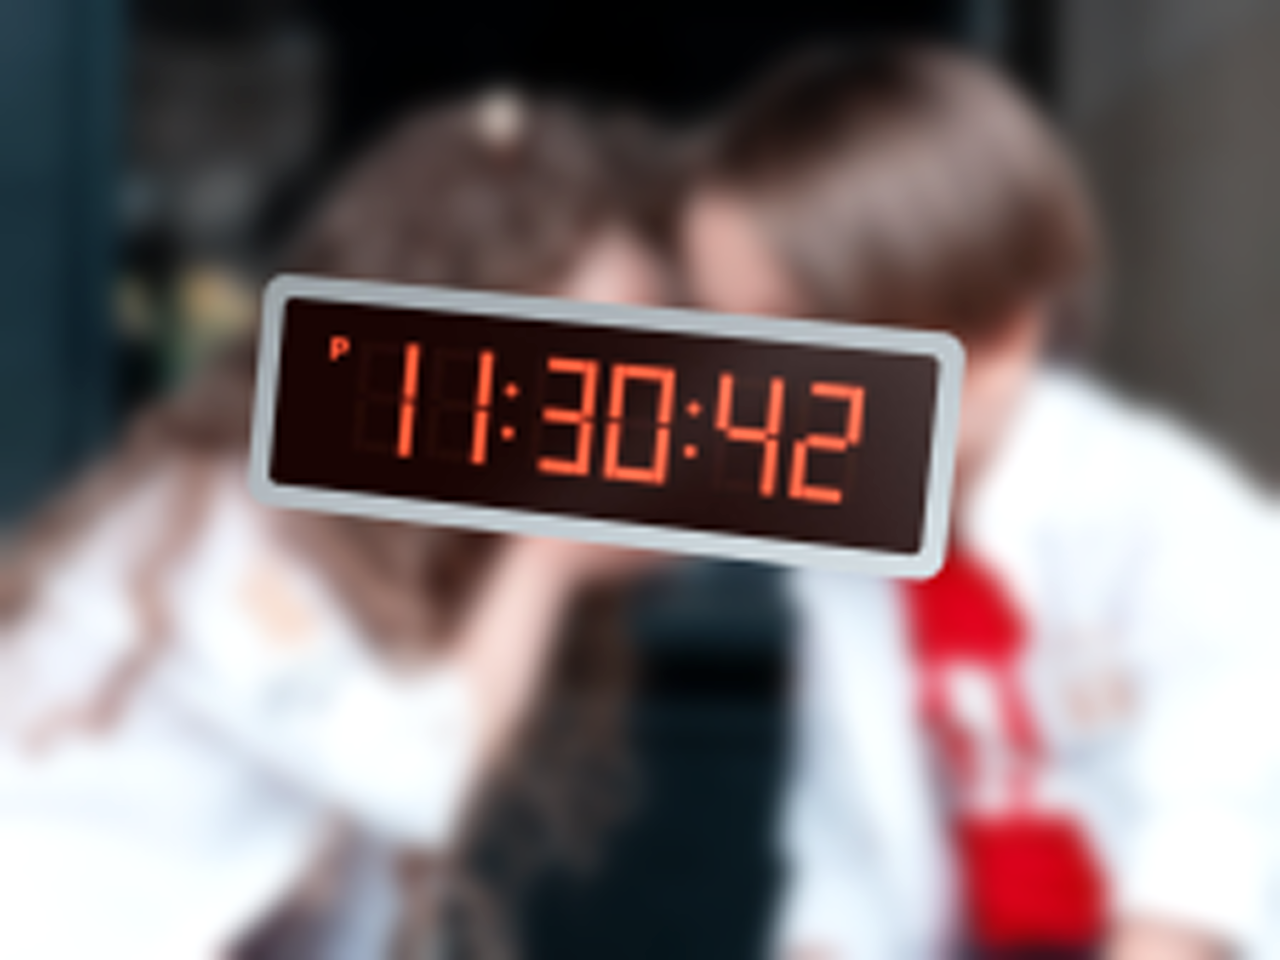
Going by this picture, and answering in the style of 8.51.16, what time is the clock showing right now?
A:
11.30.42
